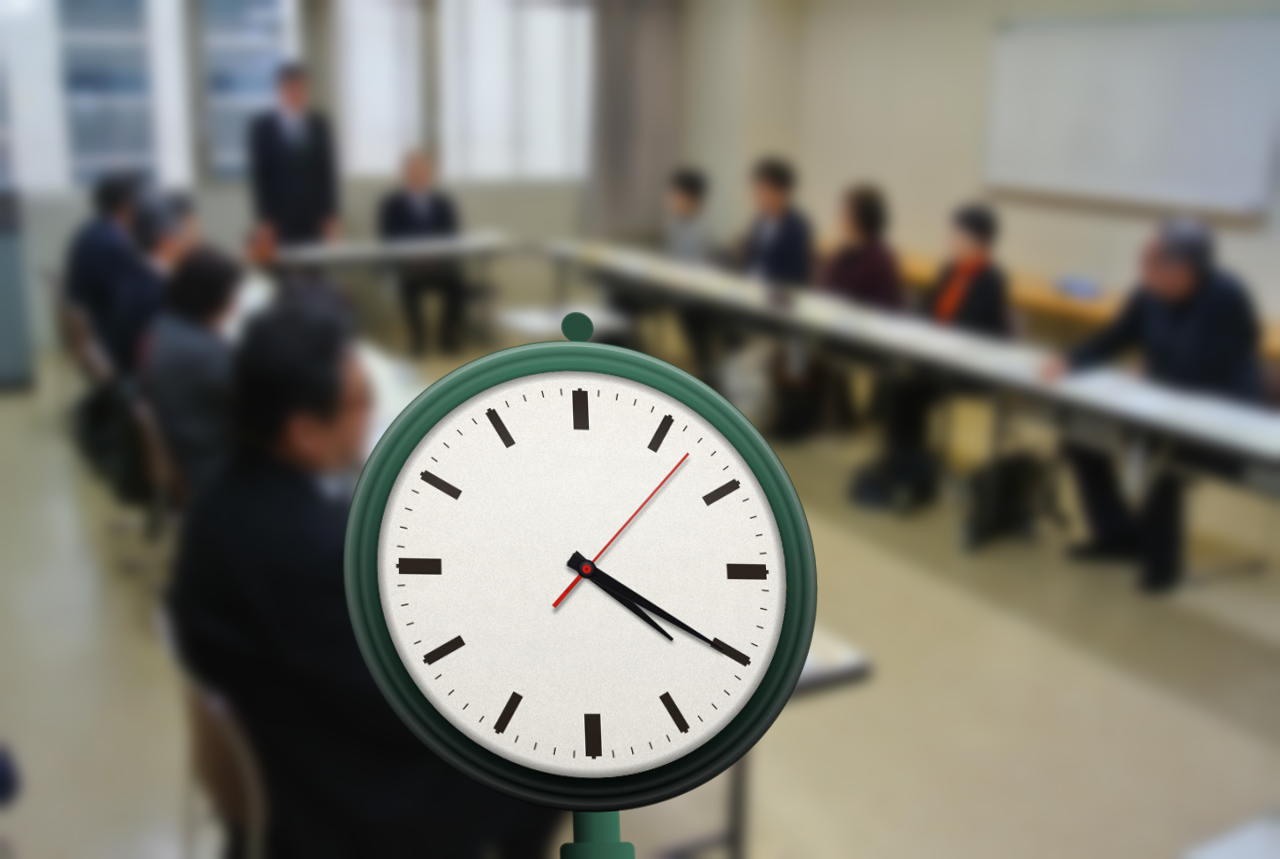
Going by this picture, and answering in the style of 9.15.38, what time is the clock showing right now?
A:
4.20.07
